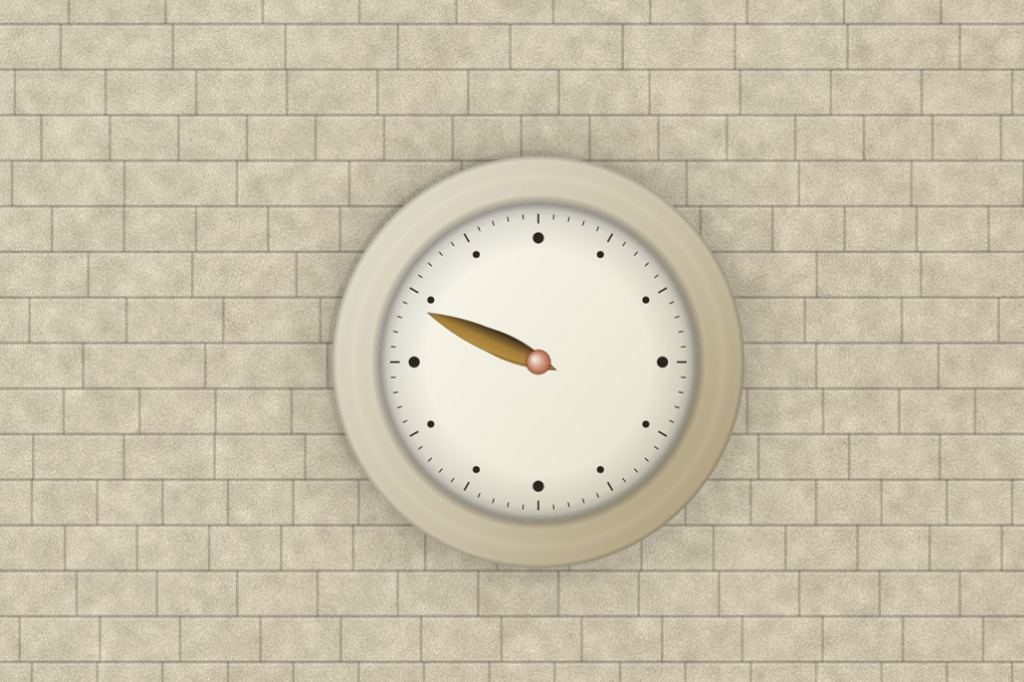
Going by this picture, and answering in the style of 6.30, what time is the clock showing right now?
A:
9.49
